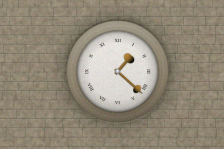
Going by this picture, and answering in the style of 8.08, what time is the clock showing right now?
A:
1.22
